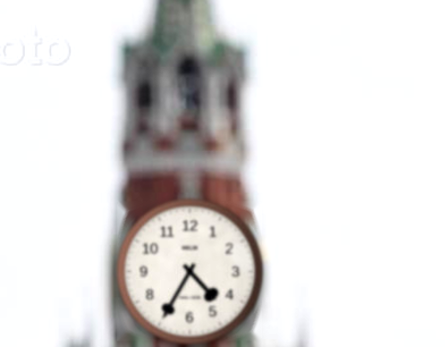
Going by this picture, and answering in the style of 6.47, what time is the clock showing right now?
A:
4.35
